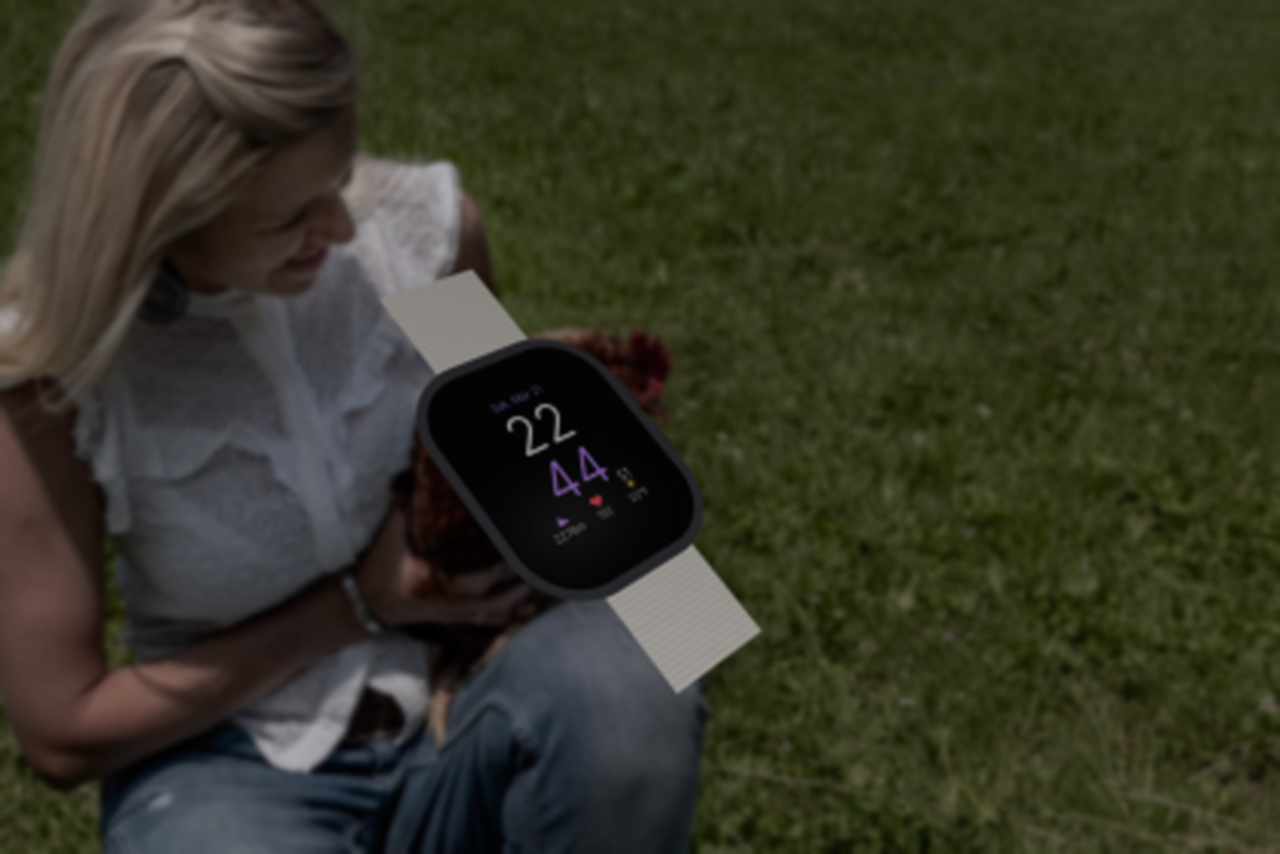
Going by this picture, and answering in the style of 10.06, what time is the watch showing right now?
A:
22.44
